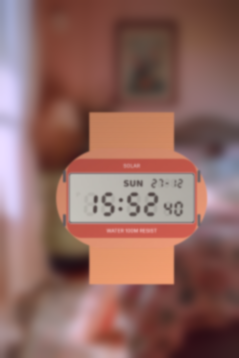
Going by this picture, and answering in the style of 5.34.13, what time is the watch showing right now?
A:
15.52.40
